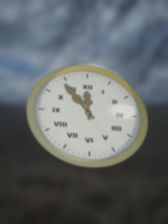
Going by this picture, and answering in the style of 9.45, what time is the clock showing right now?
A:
11.54
